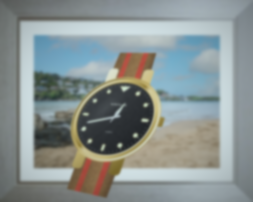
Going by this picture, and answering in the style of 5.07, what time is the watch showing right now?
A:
12.42
